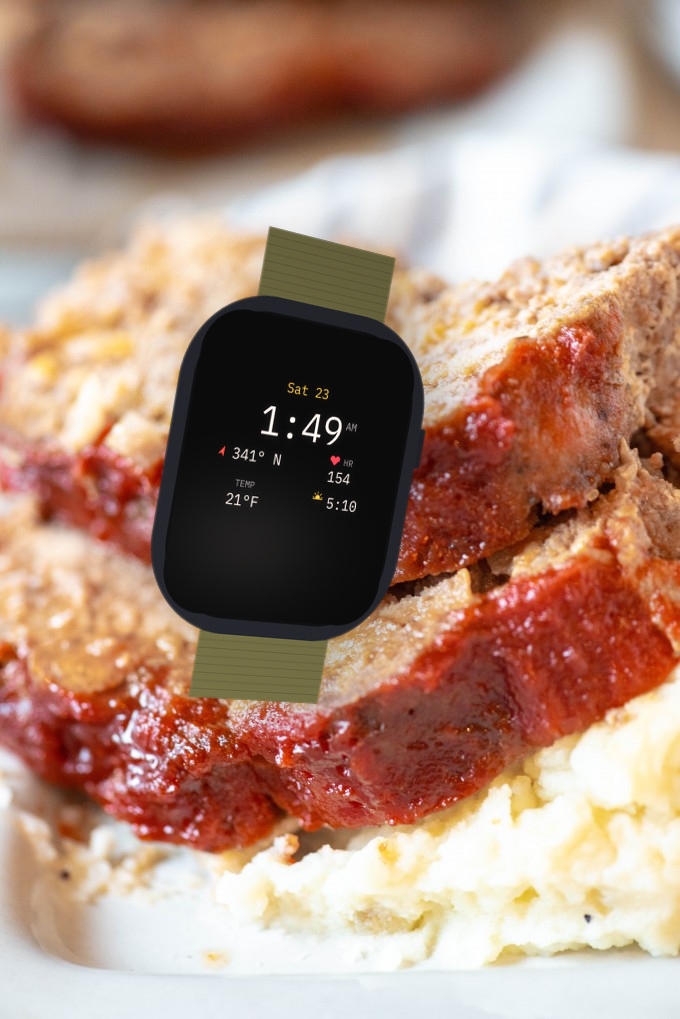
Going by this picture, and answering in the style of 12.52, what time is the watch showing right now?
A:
1.49
